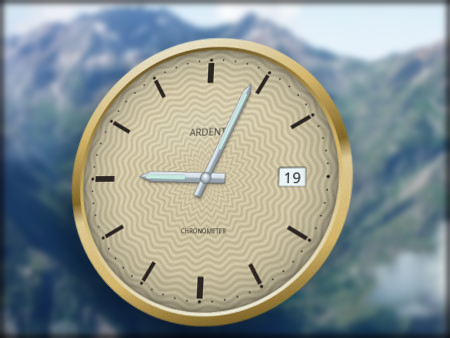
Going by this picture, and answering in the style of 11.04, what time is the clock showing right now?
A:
9.04
